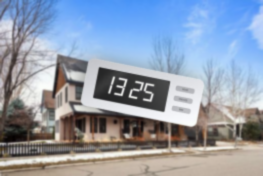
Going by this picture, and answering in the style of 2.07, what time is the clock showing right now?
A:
13.25
